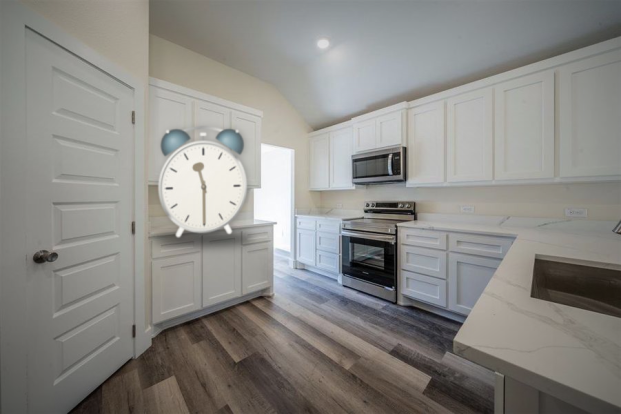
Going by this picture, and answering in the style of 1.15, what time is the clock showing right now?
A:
11.30
